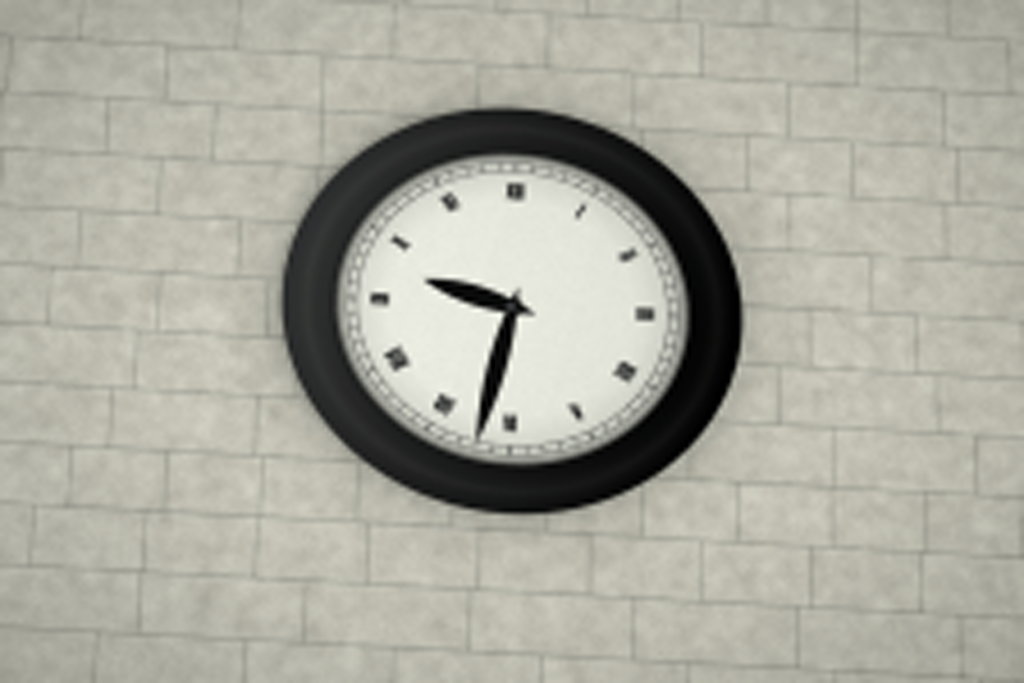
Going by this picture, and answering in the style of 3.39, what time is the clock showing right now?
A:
9.32
